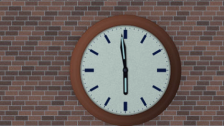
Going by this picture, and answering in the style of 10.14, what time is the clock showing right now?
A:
5.59
